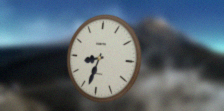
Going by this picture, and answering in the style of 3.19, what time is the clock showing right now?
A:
8.33
